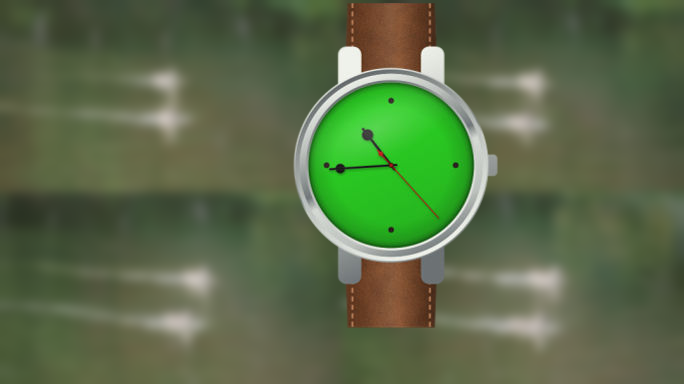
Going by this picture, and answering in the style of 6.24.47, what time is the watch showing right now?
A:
10.44.23
